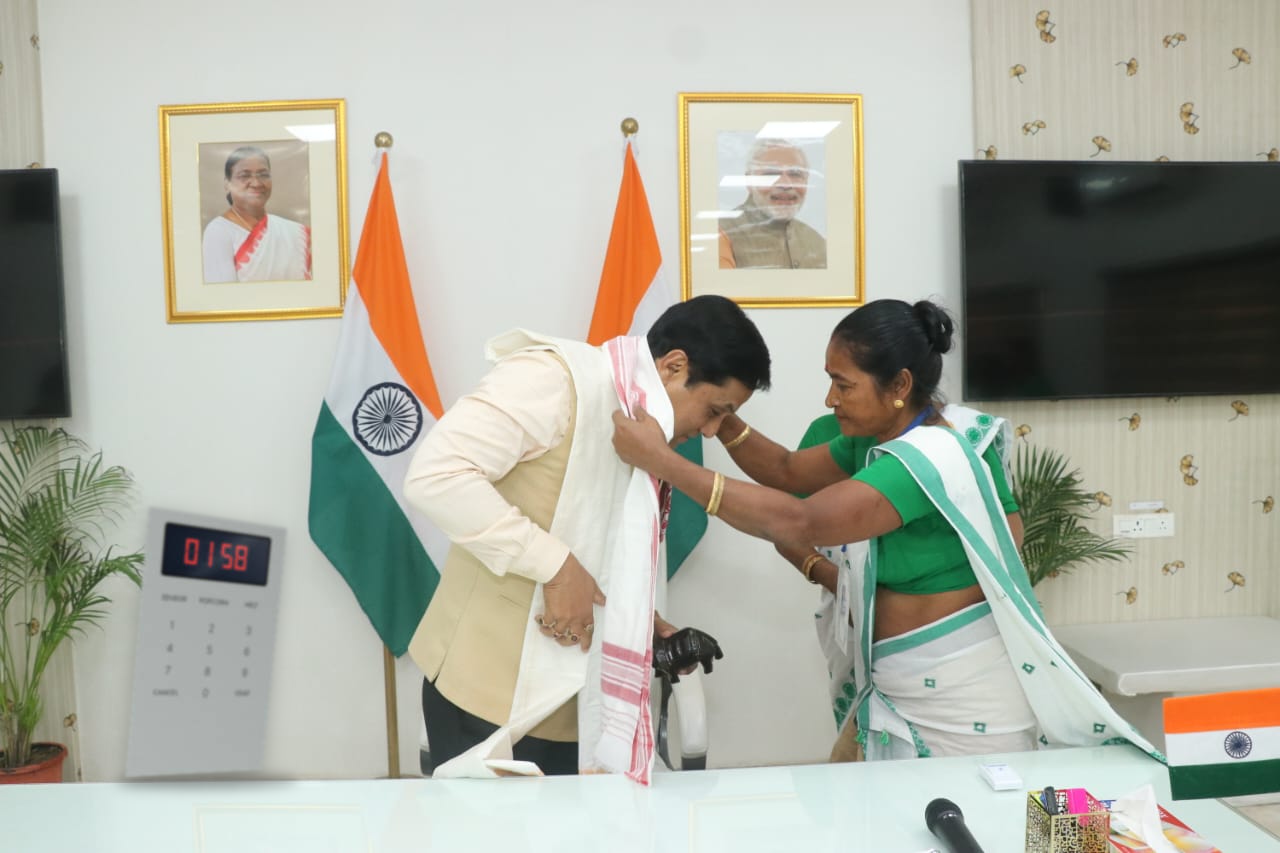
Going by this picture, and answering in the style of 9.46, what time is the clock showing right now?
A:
1.58
